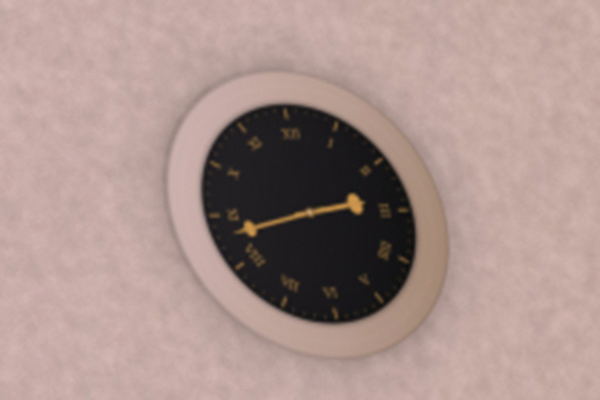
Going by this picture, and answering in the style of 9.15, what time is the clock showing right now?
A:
2.43
